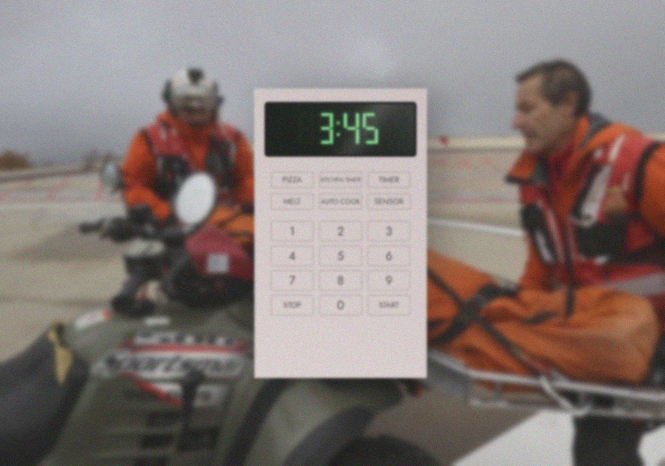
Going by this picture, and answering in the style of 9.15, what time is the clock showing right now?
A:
3.45
